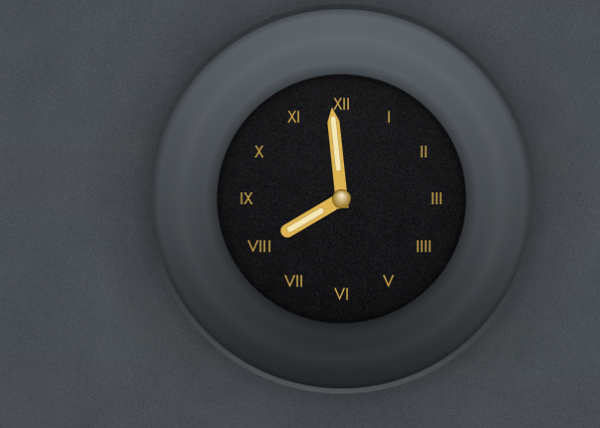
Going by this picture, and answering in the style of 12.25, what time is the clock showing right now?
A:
7.59
